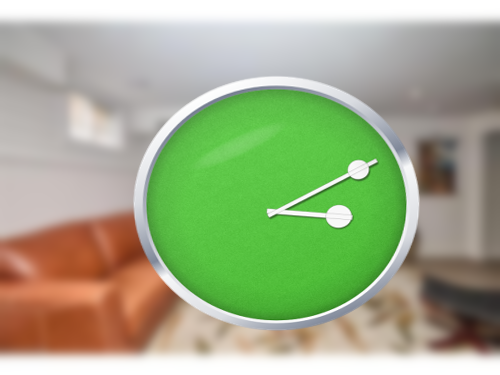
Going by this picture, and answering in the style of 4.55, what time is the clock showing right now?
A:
3.10
